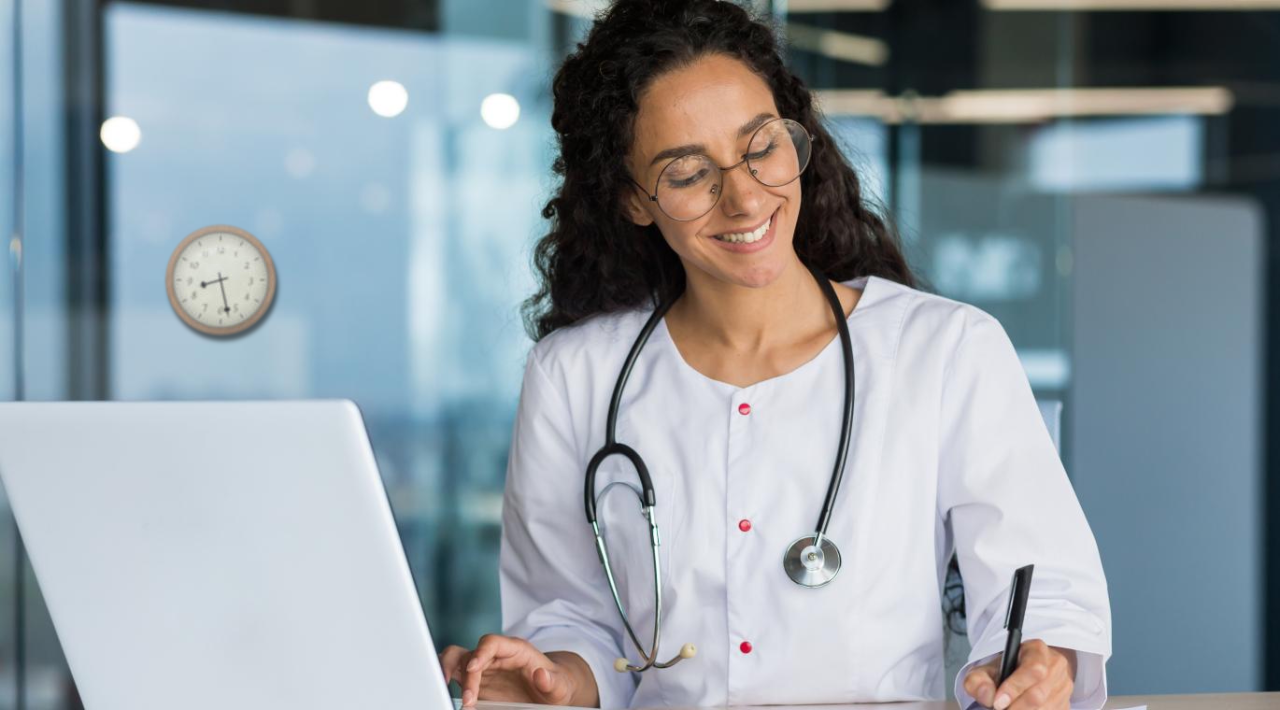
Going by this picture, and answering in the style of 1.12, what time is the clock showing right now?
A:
8.28
